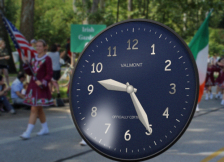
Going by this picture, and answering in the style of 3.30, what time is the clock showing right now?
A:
9.25
